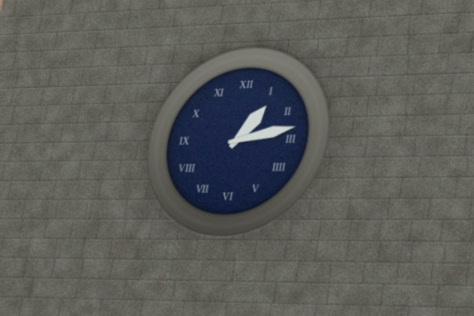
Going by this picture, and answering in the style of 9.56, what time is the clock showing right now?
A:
1.13
